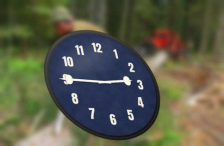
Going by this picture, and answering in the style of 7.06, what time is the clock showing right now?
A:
2.45
